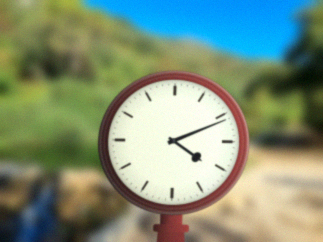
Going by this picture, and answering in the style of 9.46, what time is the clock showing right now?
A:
4.11
